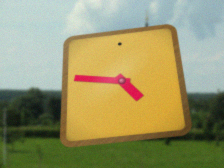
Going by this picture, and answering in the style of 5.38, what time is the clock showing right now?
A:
4.47
